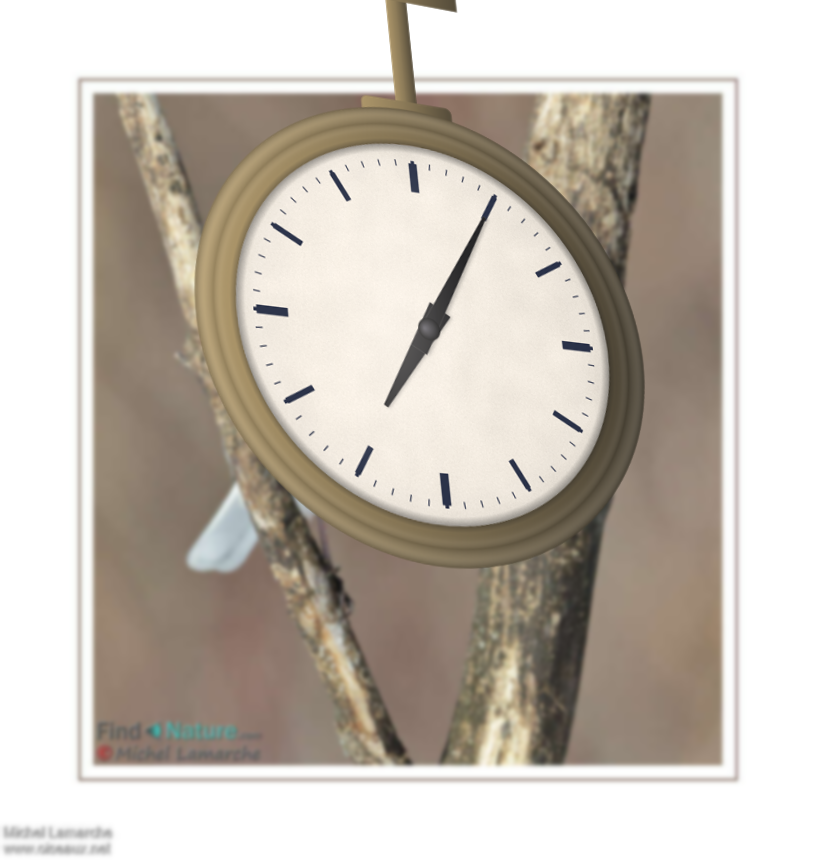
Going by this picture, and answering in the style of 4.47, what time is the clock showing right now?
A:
7.05
